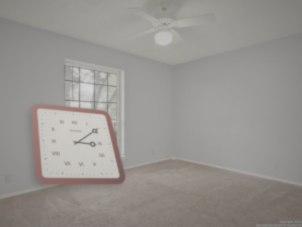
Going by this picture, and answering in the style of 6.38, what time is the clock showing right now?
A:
3.09
